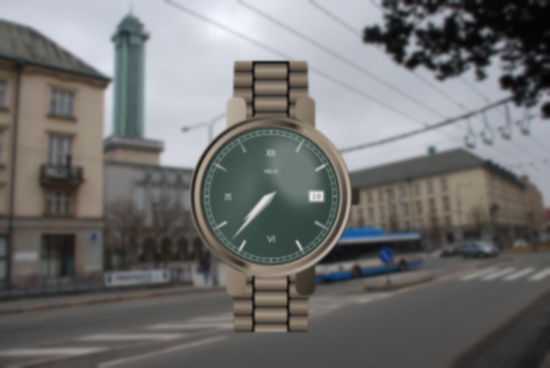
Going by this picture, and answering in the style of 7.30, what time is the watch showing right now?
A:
7.37
